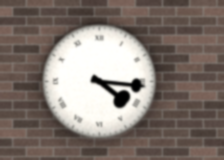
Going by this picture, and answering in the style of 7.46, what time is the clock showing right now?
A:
4.16
